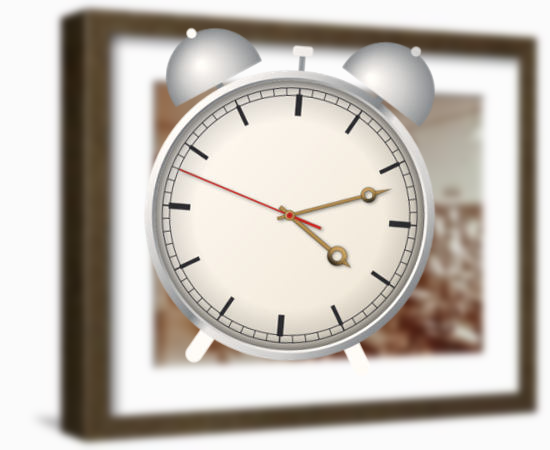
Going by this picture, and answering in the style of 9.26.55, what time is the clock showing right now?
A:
4.11.48
